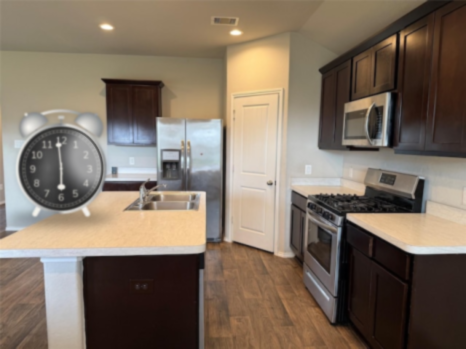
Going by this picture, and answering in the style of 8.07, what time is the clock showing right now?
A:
5.59
